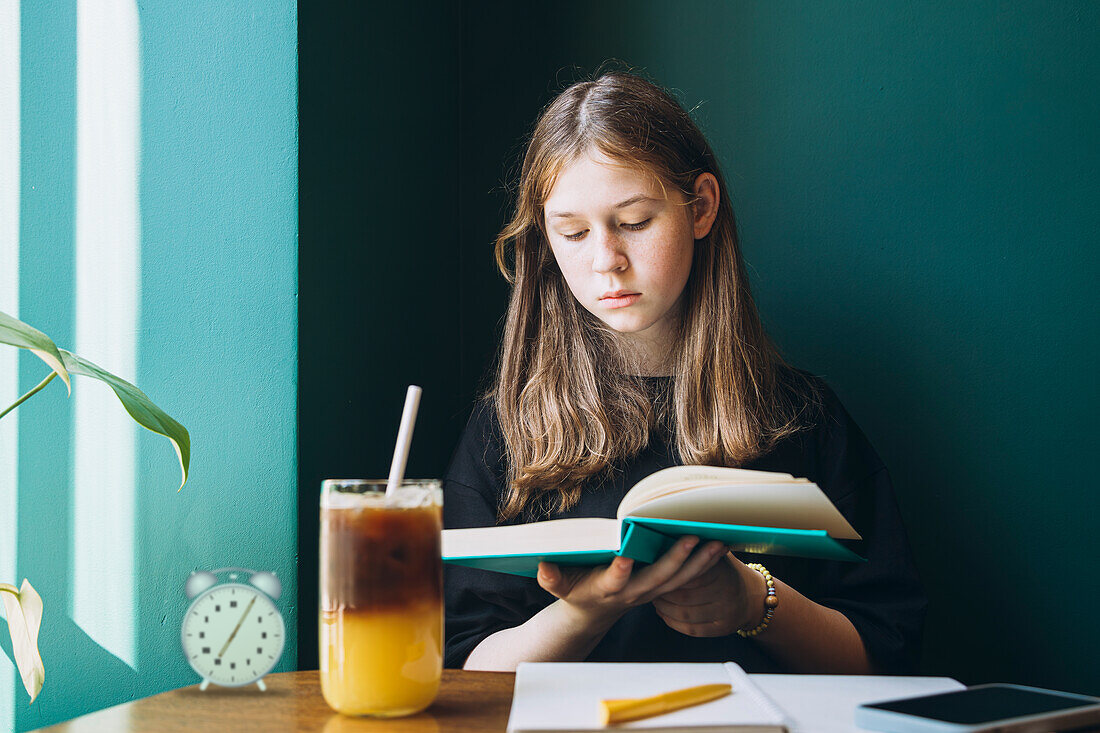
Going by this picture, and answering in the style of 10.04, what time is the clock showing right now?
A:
7.05
